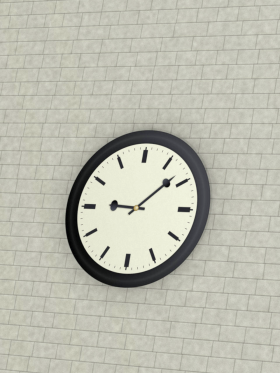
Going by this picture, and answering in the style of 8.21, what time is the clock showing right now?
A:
9.08
